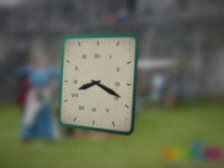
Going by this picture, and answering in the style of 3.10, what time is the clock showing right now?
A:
8.19
